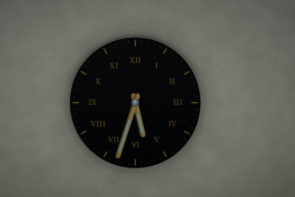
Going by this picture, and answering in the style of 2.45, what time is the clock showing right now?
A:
5.33
